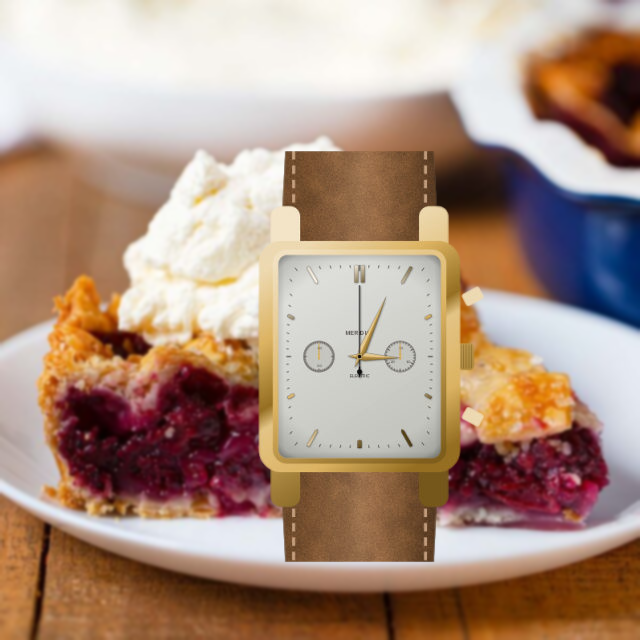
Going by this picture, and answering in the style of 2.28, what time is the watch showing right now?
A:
3.04
